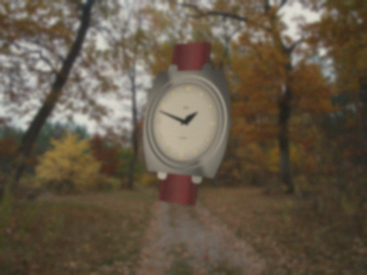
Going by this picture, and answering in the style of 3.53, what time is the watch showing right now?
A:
1.48
